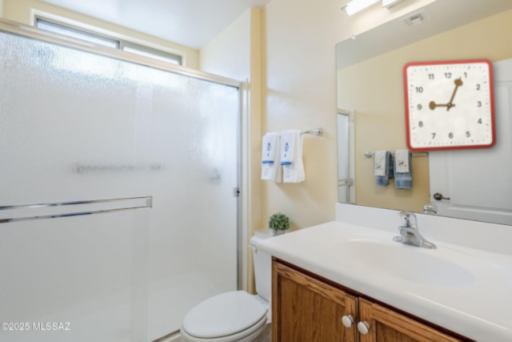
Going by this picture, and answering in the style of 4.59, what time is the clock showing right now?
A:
9.04
